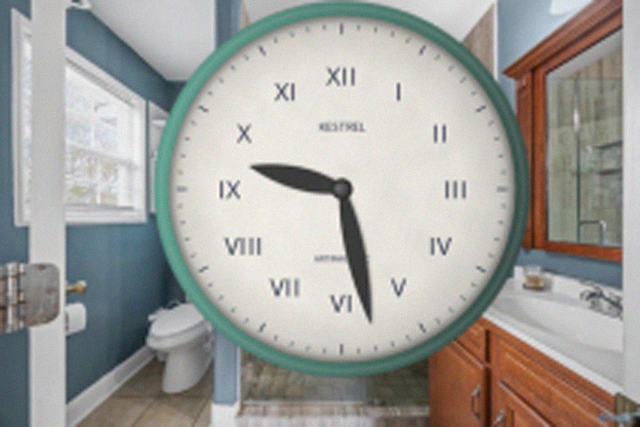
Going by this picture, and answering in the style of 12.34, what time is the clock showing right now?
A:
9.28
